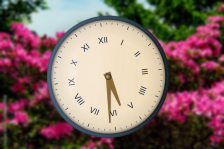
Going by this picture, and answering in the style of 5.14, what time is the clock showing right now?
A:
5.31
